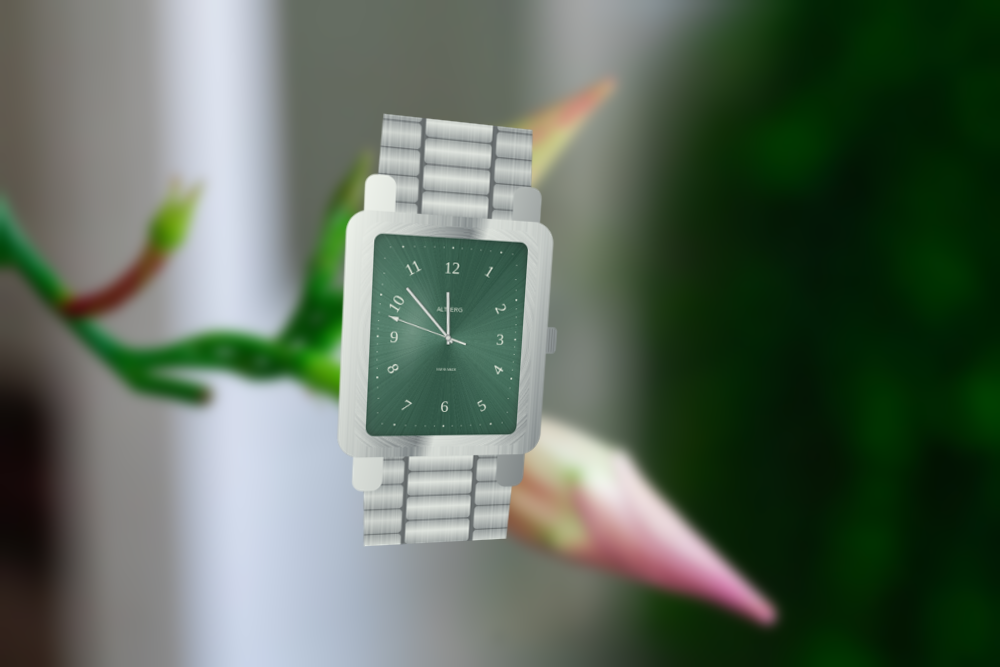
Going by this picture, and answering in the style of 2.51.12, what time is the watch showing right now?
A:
11.52.48
